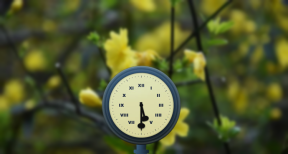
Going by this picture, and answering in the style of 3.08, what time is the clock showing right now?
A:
5.30
